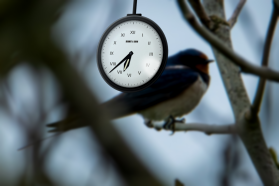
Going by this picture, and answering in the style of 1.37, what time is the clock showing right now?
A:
6.38
